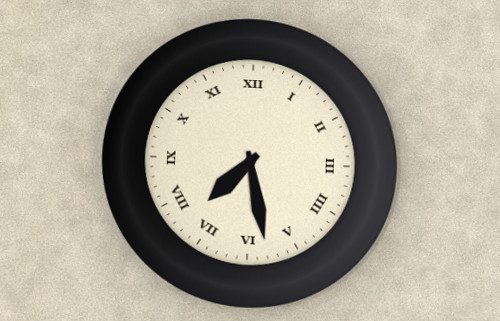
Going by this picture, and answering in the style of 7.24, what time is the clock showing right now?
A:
7.28
